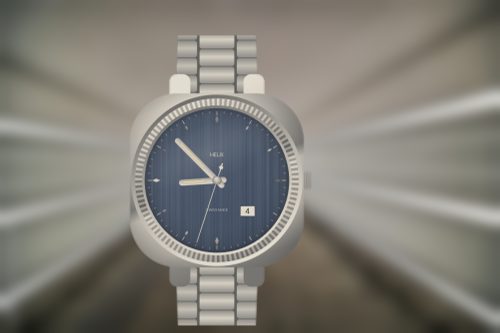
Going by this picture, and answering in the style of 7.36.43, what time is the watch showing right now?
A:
8.52.33
